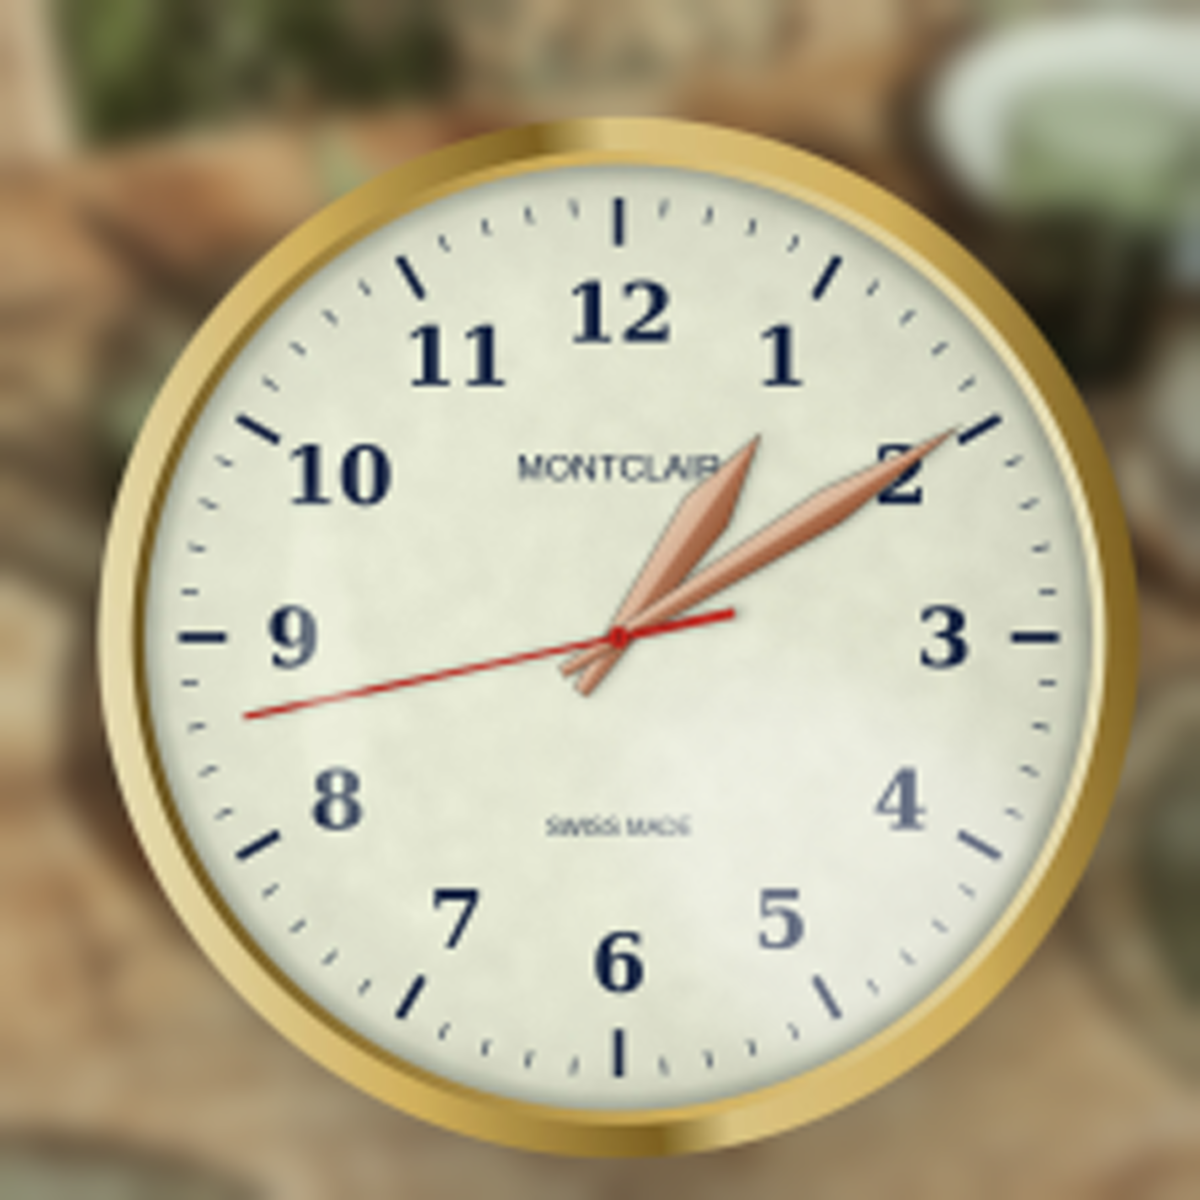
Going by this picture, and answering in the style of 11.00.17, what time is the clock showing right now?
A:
1.09.43
